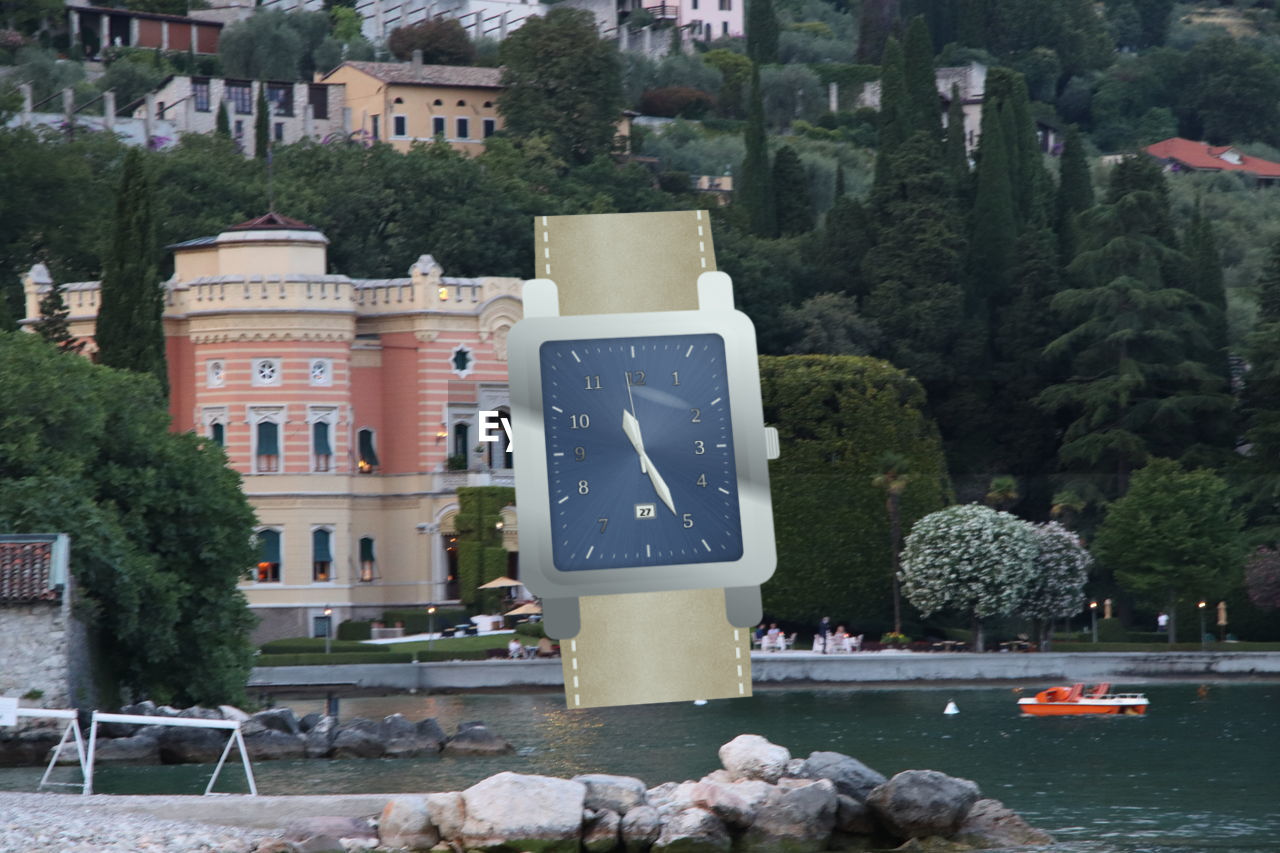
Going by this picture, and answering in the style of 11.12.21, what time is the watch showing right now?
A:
11.25.59
